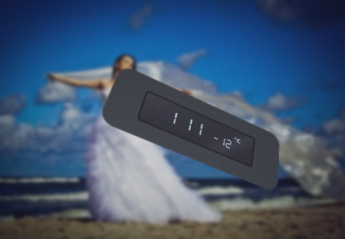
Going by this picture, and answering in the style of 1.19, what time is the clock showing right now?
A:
1.11
